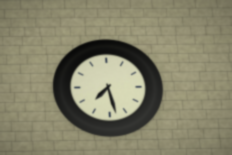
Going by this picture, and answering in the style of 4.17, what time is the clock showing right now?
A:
7.28
